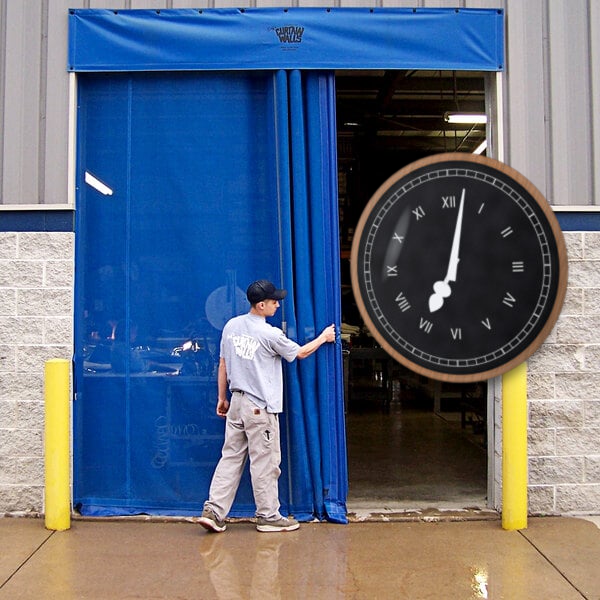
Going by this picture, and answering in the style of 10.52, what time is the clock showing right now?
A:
7.02
